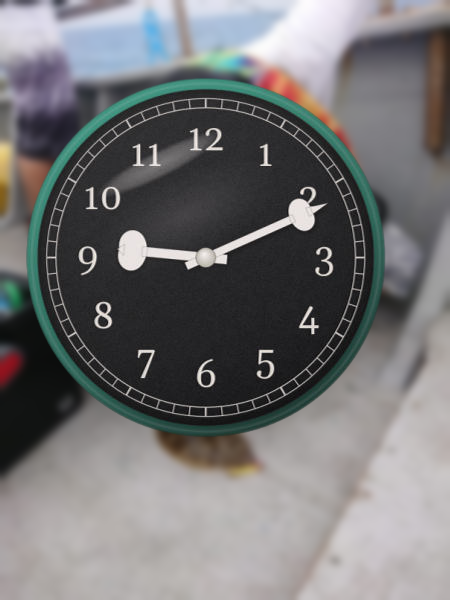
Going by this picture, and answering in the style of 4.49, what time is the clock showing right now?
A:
9.11
